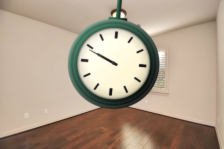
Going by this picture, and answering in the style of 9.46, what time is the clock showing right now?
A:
9.49
